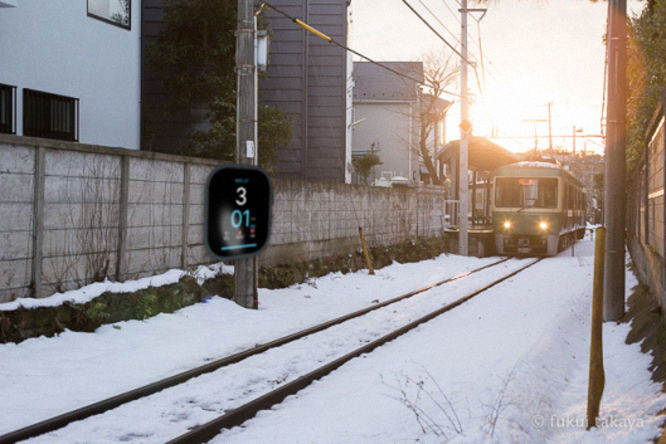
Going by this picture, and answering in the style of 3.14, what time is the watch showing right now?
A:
3.01
